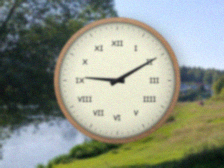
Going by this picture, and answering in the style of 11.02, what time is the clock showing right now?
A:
9.10
